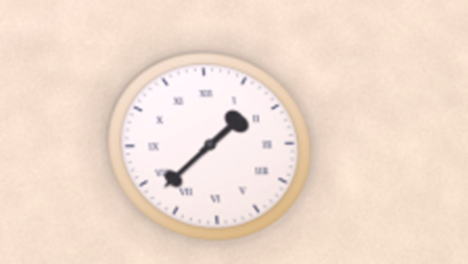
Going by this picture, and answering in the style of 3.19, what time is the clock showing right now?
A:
1.38
